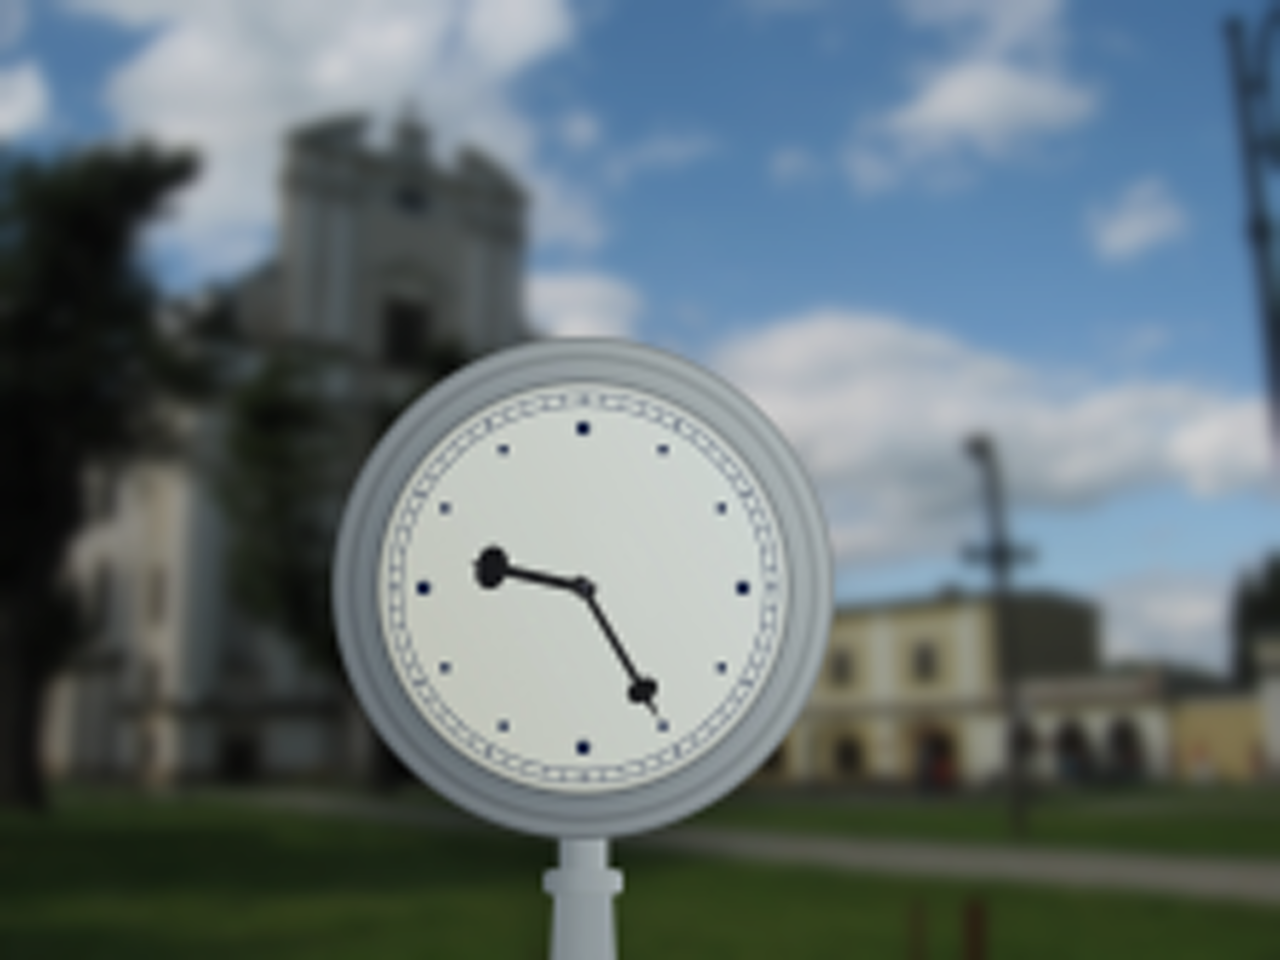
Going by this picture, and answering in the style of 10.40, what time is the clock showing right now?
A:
9.25
